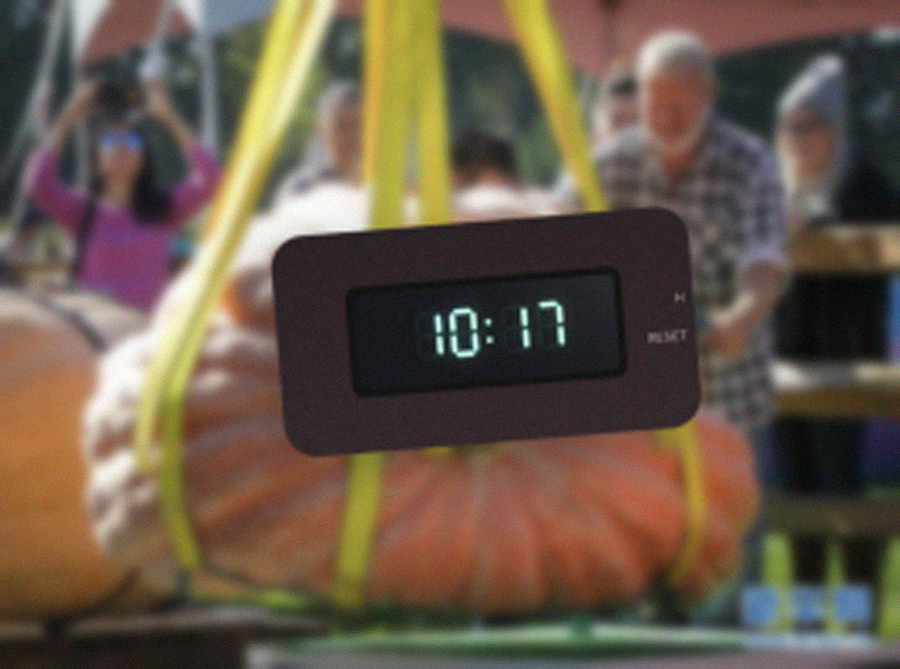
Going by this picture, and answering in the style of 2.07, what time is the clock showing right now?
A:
10.17
